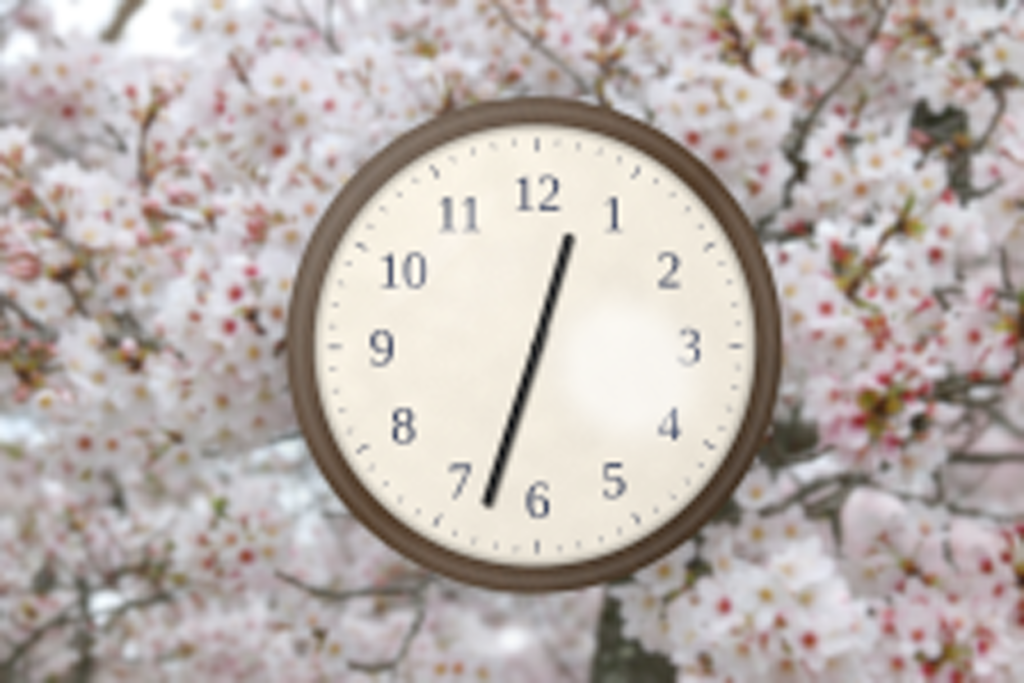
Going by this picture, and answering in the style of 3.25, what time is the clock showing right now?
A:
12.33
